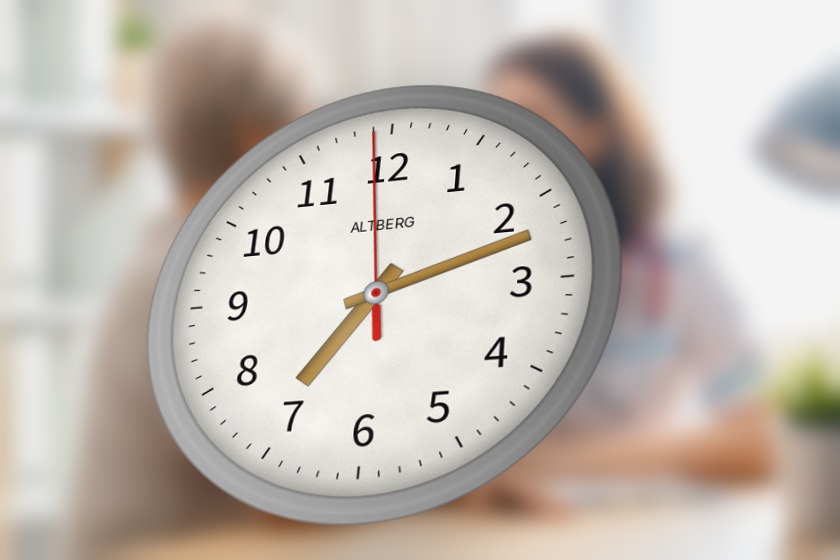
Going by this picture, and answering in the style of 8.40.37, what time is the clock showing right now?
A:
7.11.59
